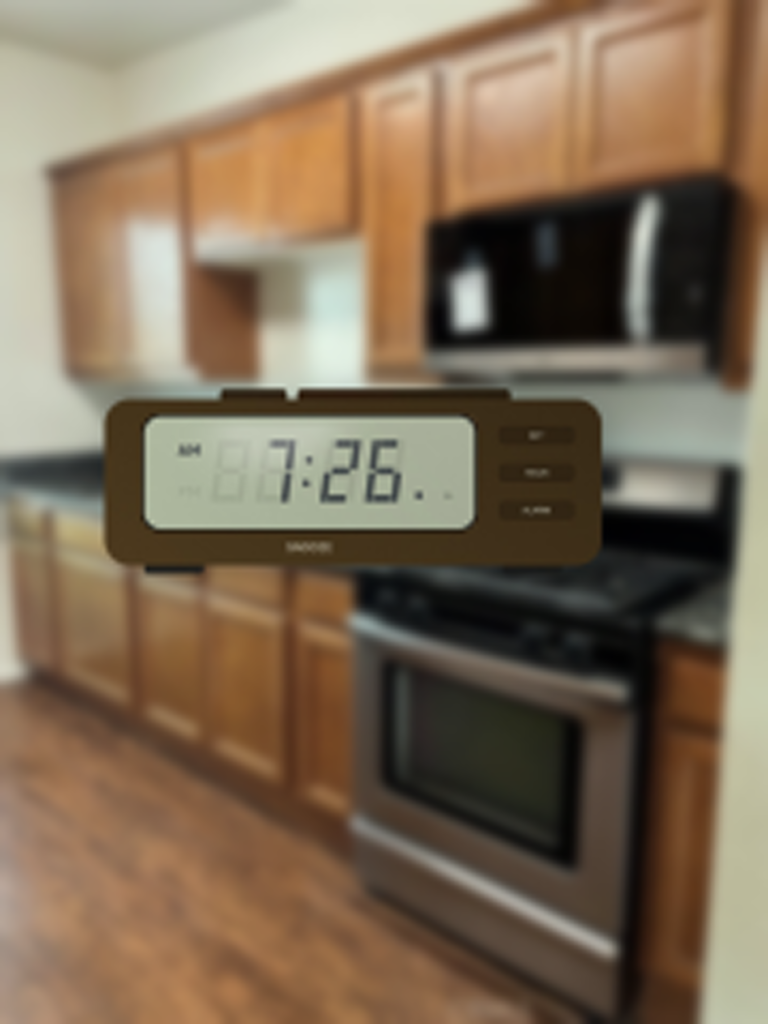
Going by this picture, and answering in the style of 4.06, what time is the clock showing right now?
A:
7.26
